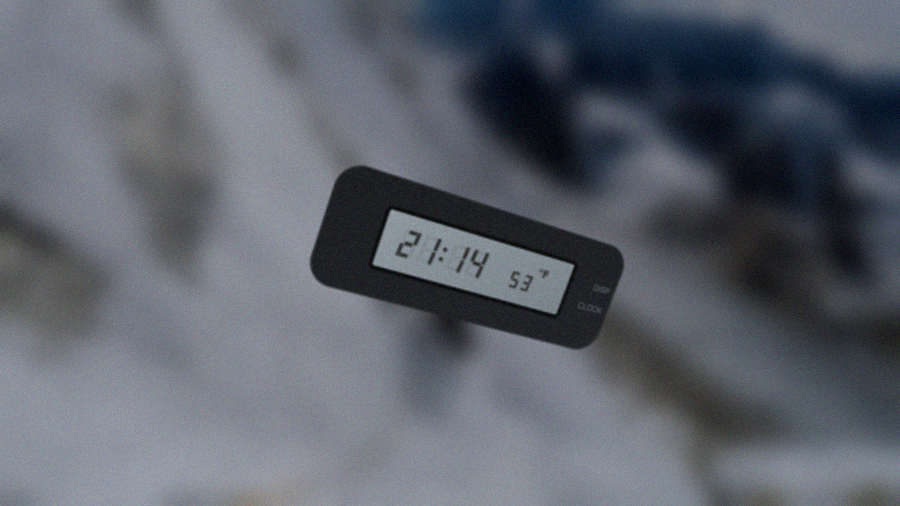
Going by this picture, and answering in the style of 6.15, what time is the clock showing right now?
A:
21.14
